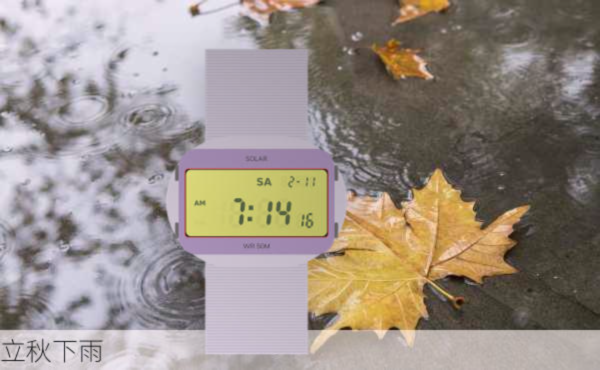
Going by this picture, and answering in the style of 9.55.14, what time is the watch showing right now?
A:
7.14.16
